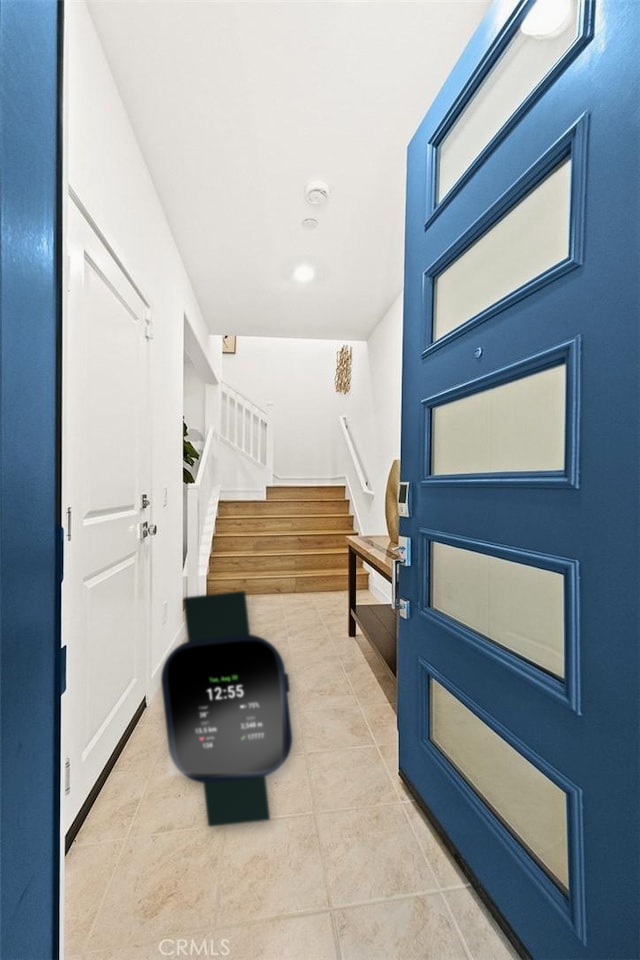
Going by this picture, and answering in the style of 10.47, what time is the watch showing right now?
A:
12.55
